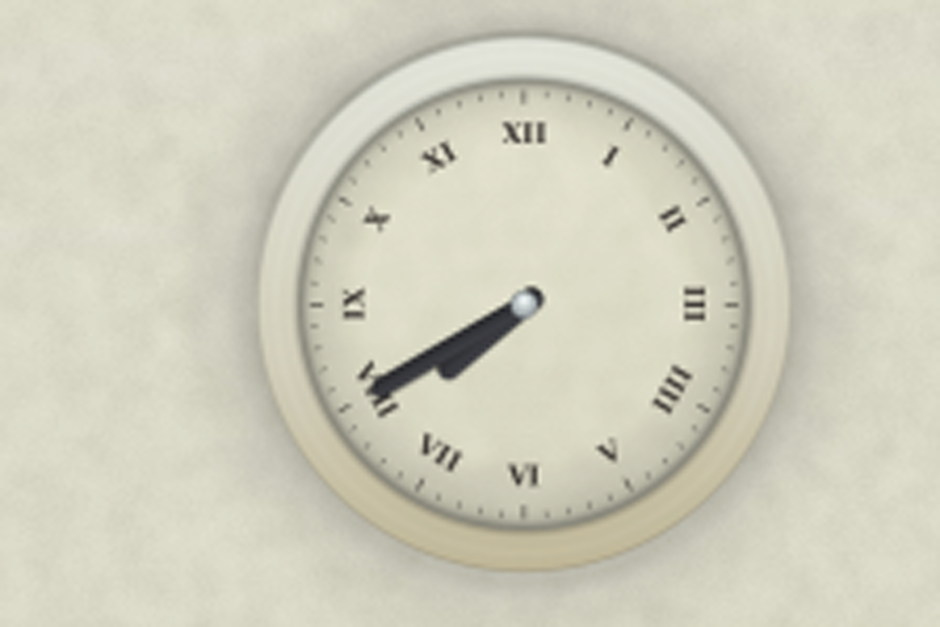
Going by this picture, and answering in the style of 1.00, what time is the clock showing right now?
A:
7.40
